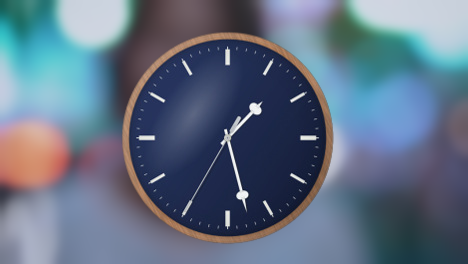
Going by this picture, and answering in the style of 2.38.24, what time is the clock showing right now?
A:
1.27.35
